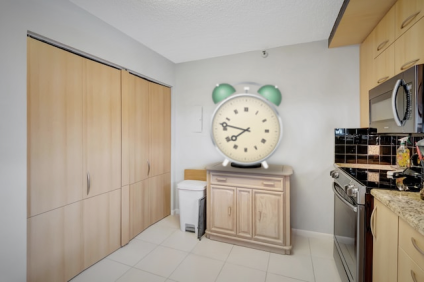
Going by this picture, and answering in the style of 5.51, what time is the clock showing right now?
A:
7.47
